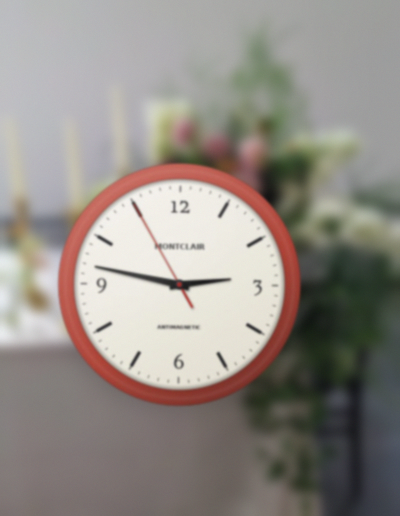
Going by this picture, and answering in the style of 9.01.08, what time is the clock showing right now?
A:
2.46.55
